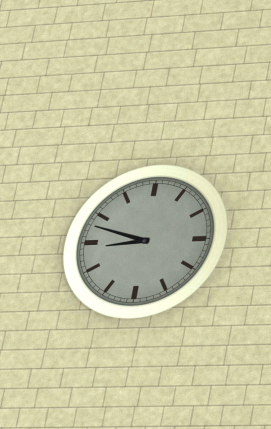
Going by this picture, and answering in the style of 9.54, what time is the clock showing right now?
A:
8.48
